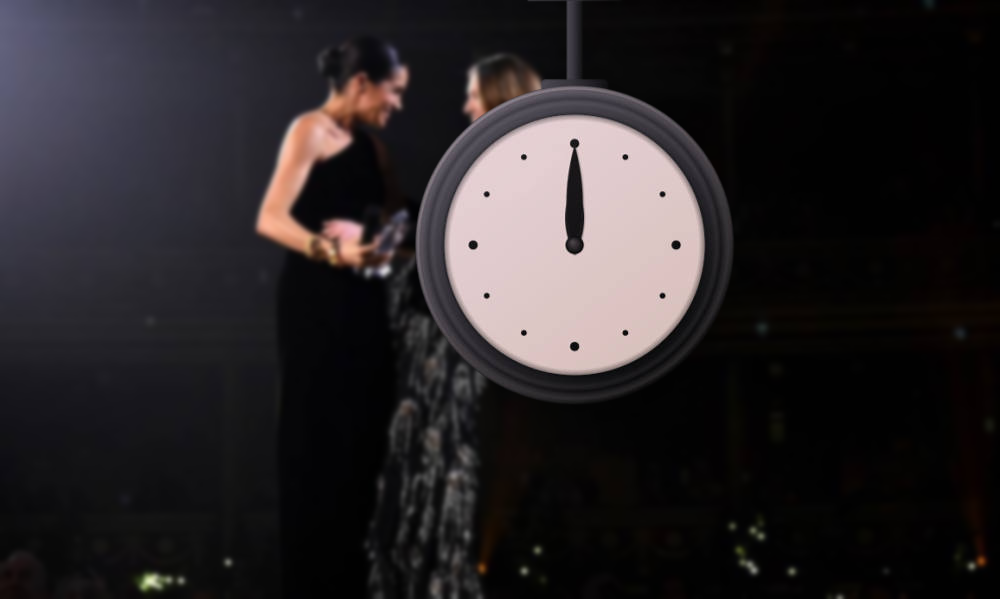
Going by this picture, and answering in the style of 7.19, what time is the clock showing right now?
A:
12.00
